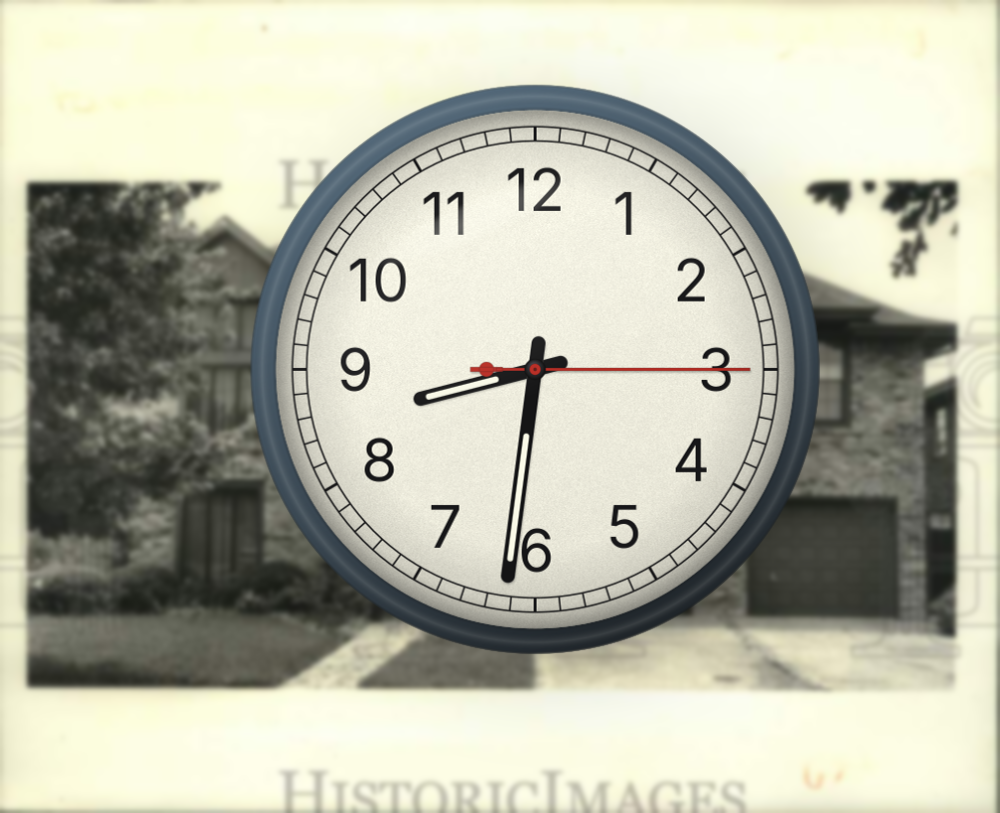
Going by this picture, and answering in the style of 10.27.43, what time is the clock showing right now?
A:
8.31.15
